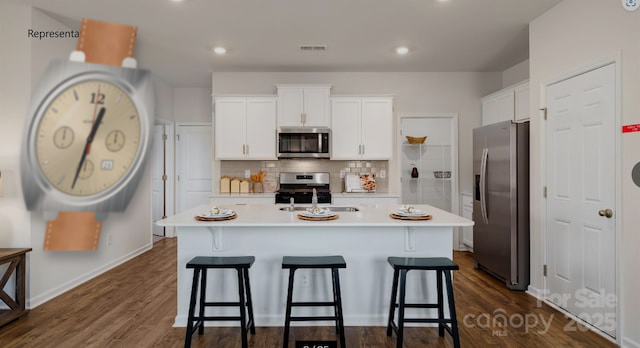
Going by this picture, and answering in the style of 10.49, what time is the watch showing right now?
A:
12.32
